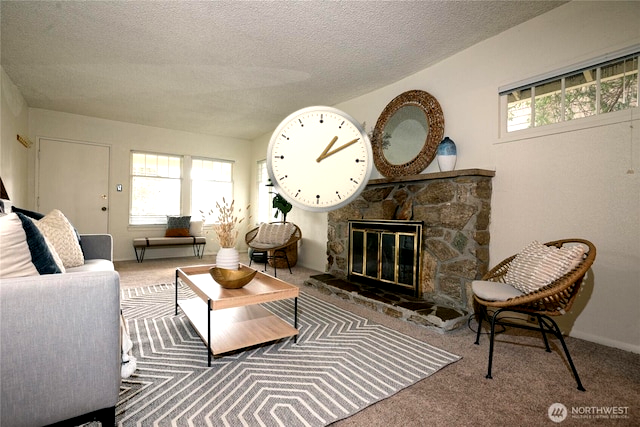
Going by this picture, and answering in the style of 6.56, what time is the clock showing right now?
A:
1.10
